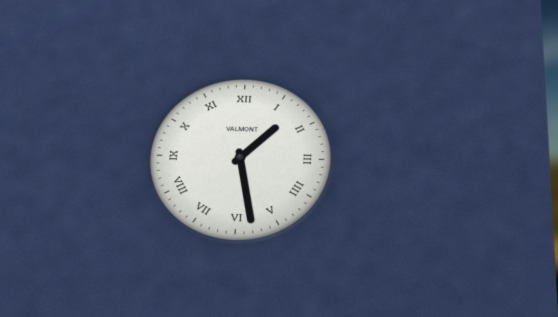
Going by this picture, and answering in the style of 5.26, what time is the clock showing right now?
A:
1.28
